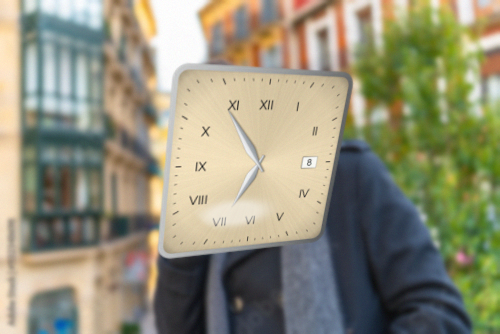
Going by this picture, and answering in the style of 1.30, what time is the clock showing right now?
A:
6.54
